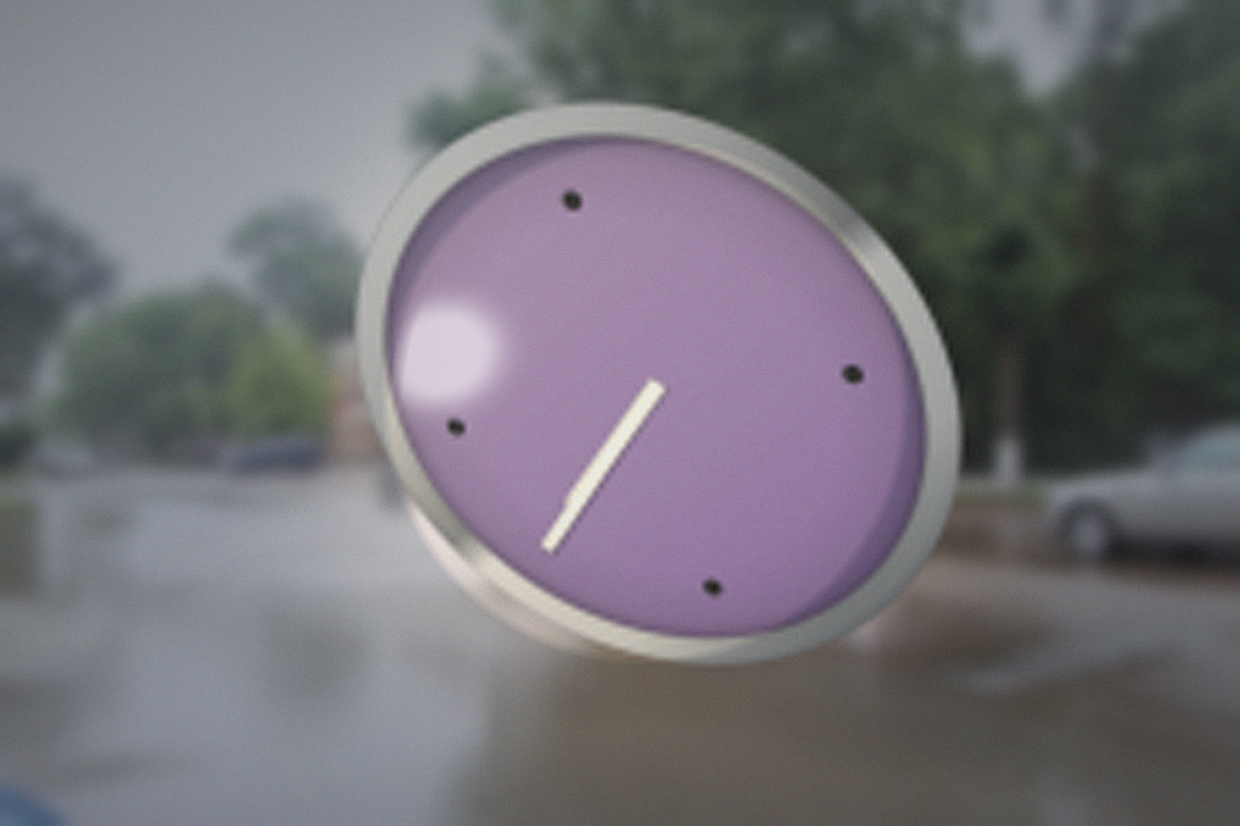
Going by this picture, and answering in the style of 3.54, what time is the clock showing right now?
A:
7.38
